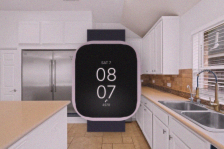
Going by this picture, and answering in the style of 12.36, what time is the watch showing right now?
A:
8.07
